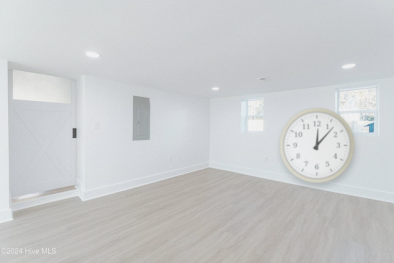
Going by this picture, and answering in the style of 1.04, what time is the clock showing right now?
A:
12.07
